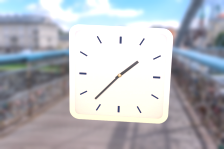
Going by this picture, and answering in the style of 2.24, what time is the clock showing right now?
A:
1.37
